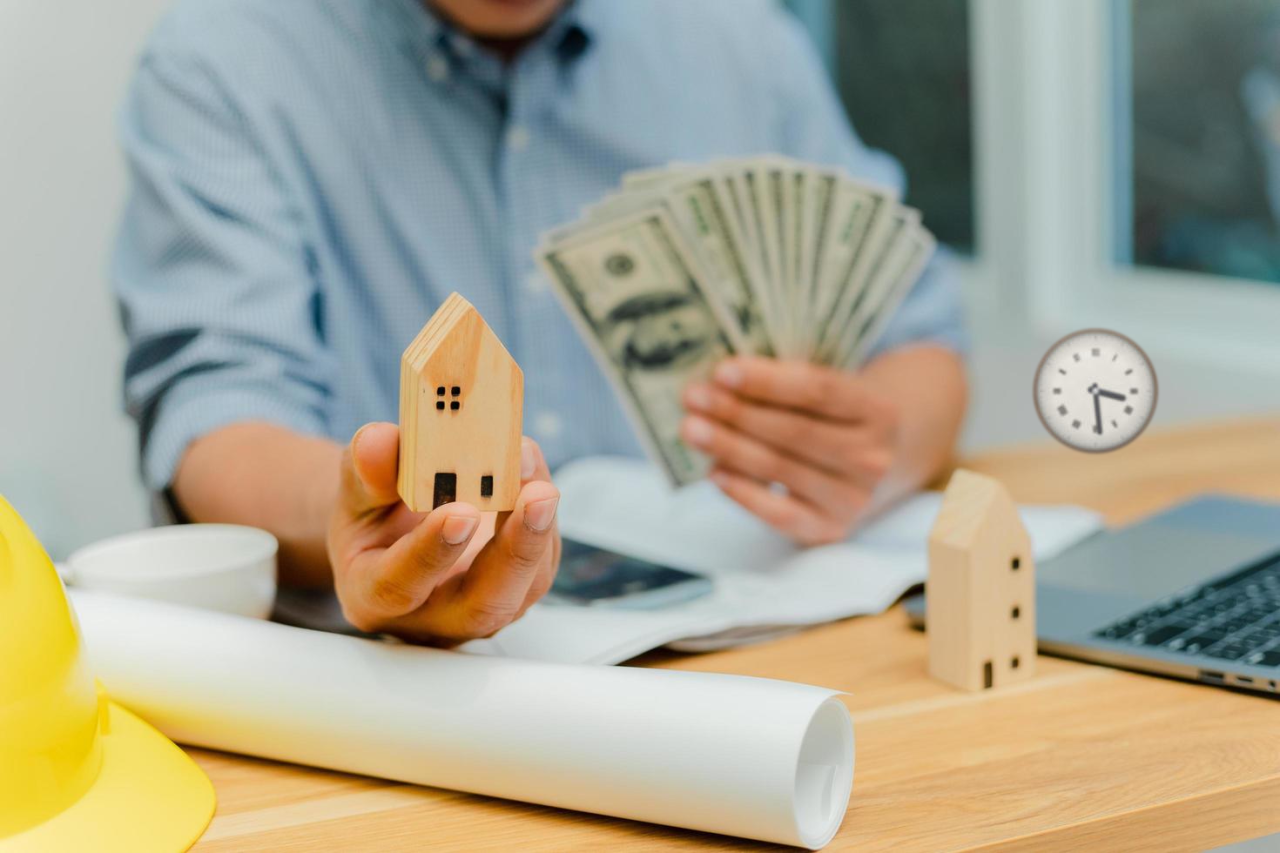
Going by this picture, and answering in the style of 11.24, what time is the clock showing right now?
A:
3.29
